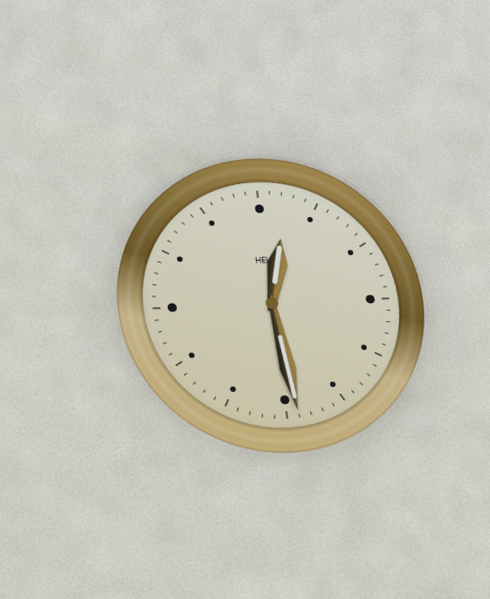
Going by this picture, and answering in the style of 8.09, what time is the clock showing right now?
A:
12.29
